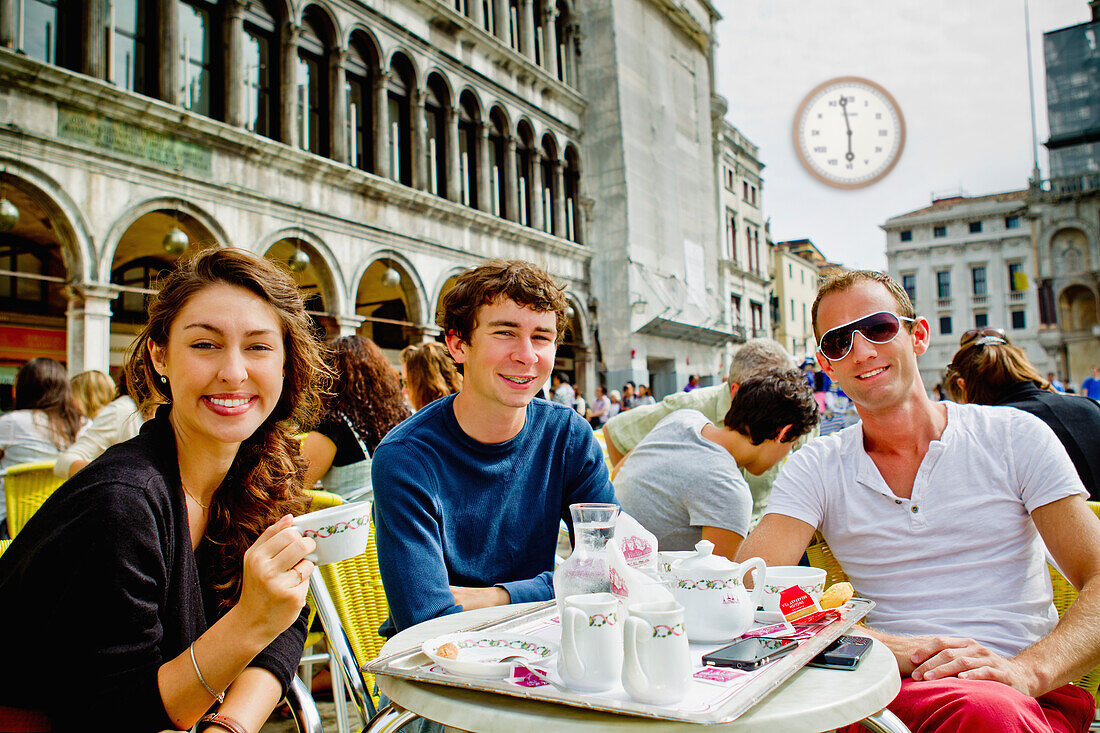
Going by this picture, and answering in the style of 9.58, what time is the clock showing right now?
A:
5.58
